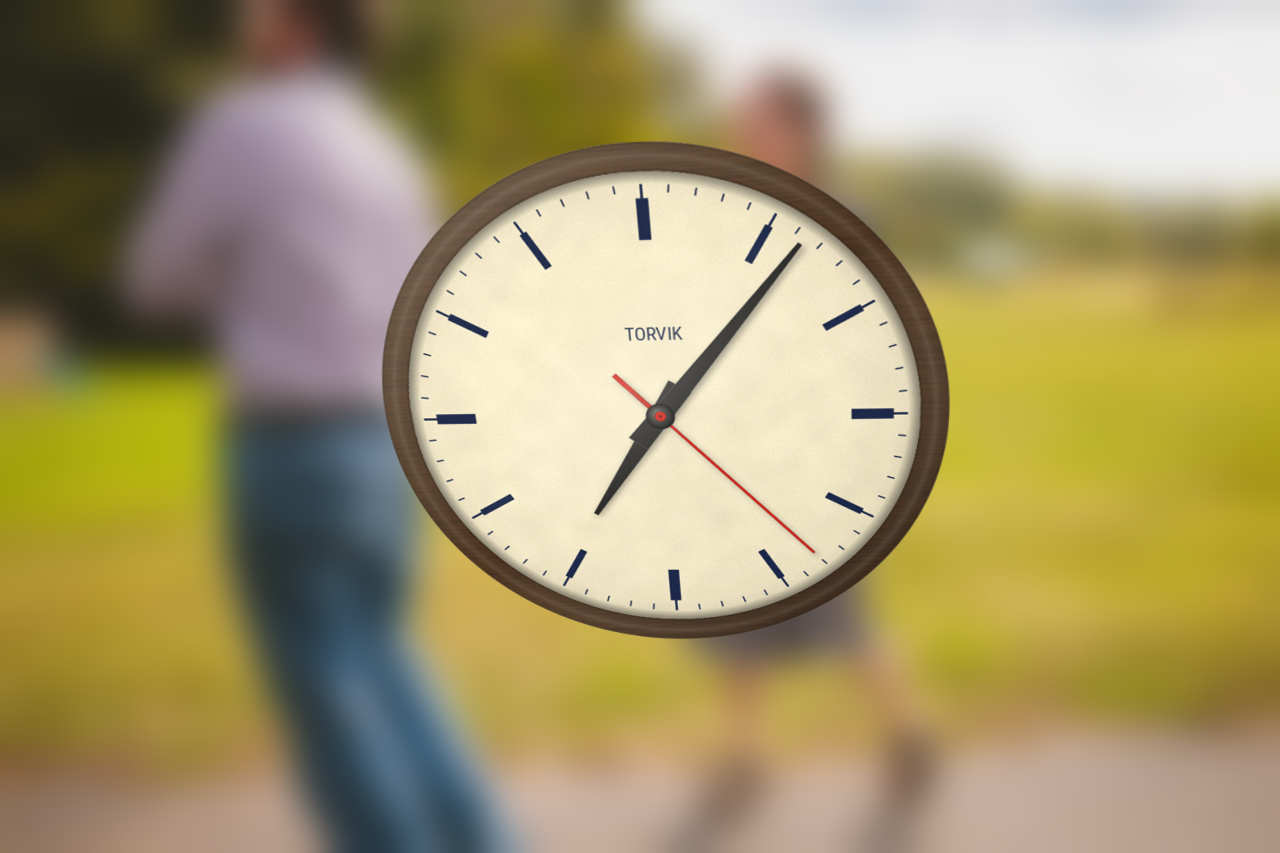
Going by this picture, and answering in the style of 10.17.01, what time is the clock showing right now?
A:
7.06.23
